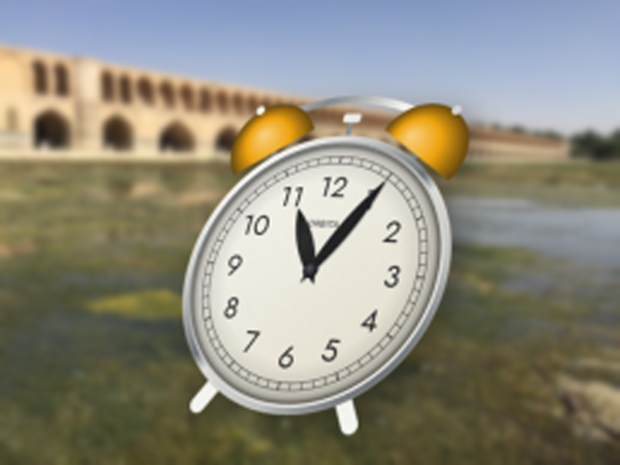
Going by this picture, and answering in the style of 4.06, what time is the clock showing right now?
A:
11.05
